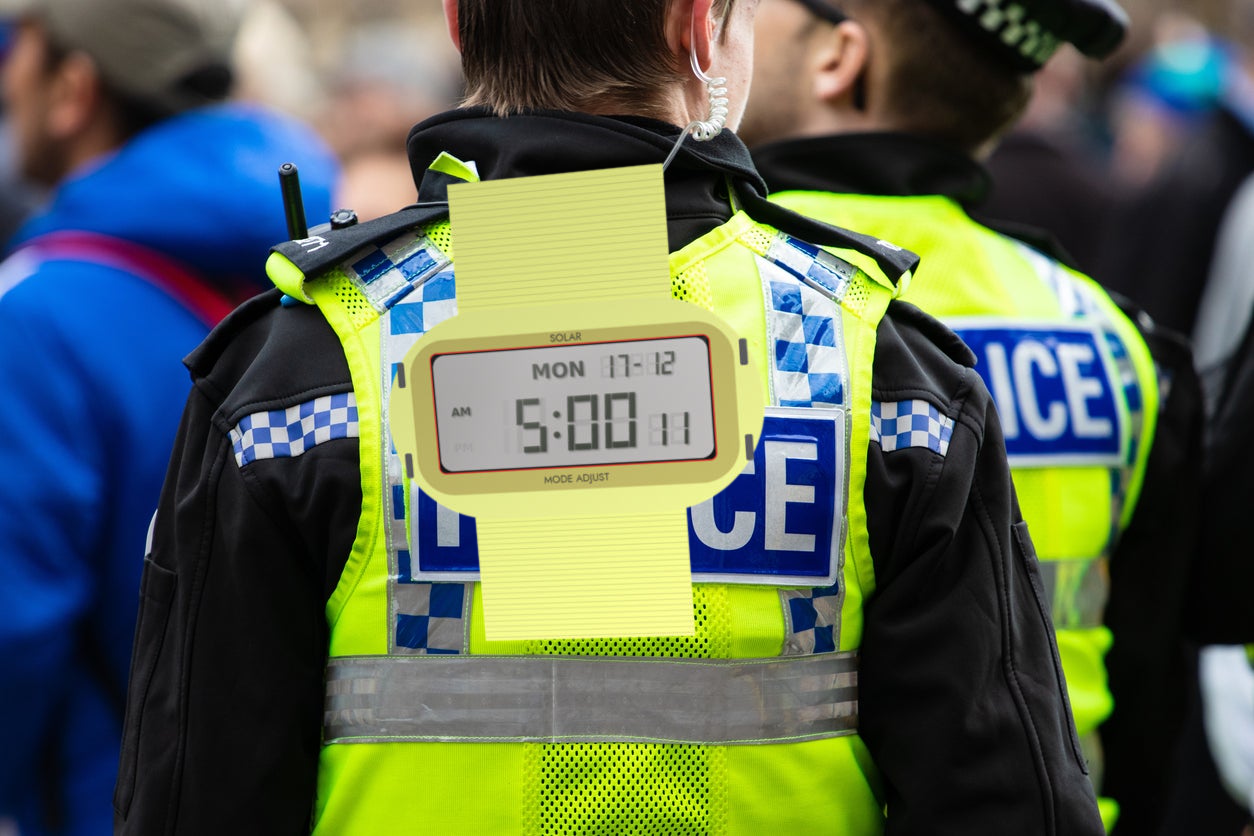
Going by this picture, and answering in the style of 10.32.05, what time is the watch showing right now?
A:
5.00.11
